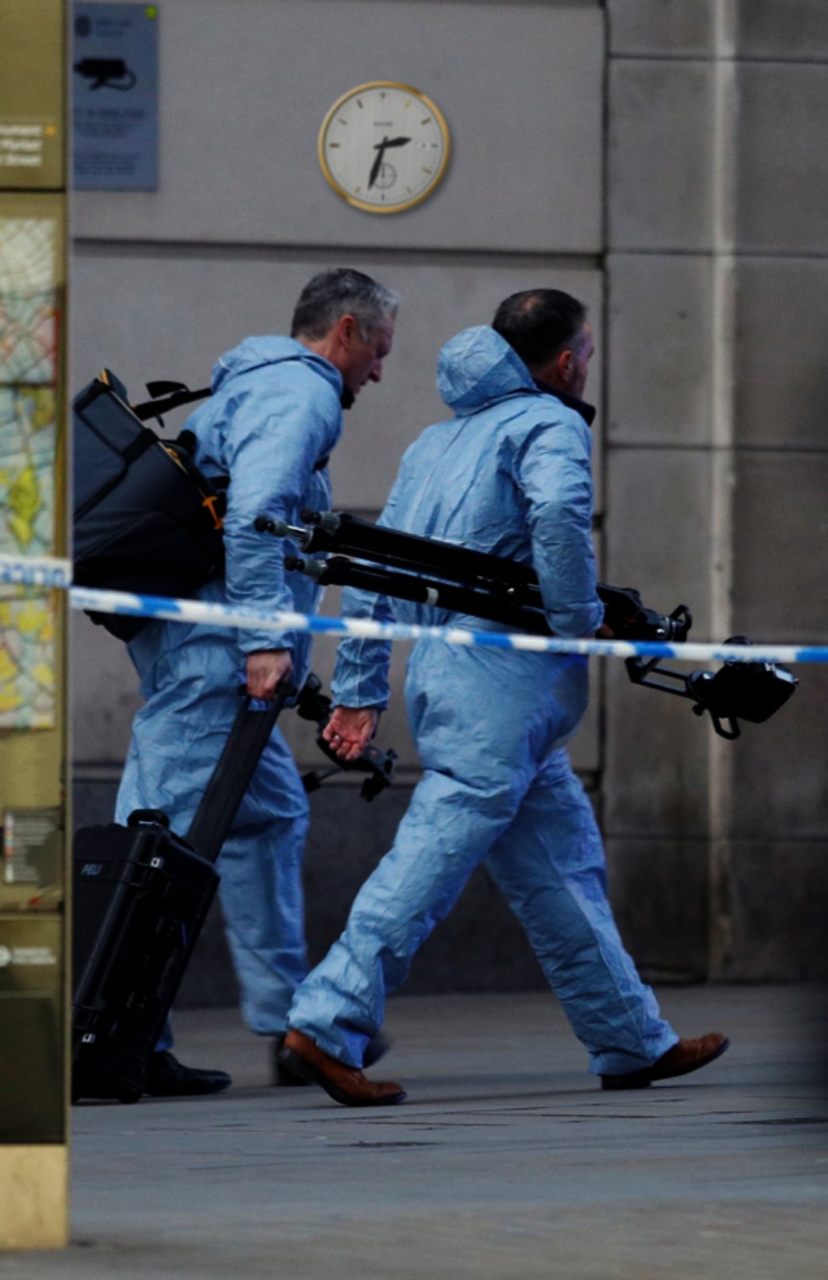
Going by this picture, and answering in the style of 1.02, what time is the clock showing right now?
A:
2.33
